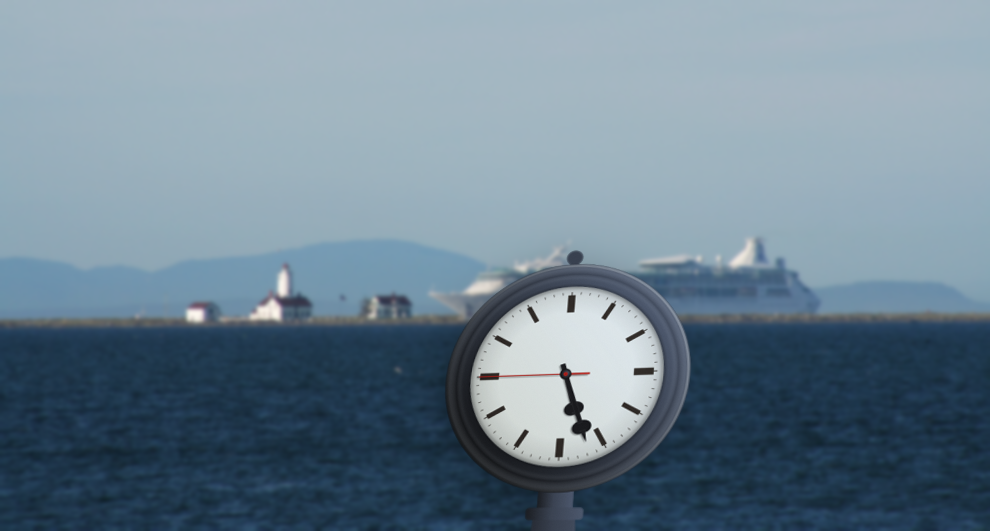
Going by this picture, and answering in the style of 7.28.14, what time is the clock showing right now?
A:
5.26.45
